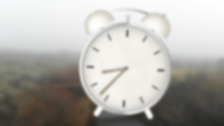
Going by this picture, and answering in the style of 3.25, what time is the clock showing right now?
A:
8.37
